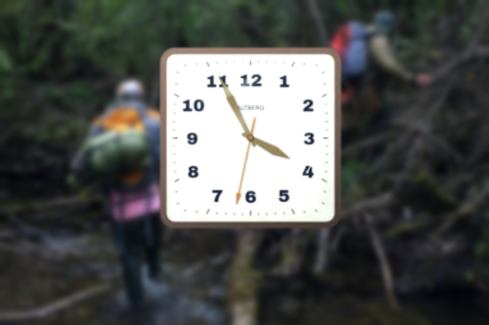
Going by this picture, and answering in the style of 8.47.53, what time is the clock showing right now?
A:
3.55.32
